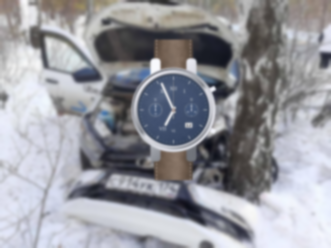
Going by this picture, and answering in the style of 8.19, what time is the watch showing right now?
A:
6.56
